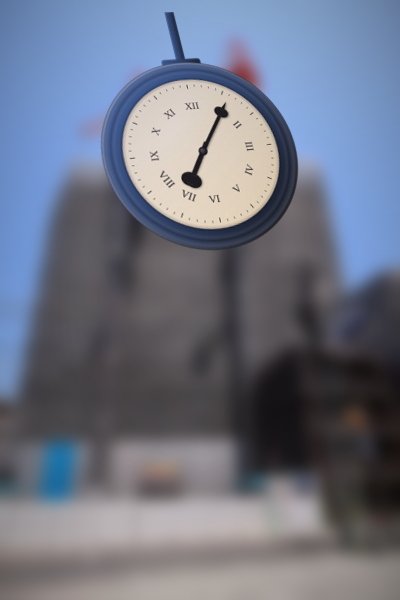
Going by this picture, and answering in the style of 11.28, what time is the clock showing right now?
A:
7.06
